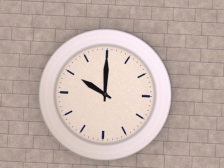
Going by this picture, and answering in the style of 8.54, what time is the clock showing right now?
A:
10.00
